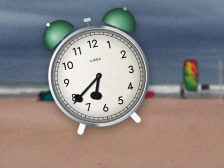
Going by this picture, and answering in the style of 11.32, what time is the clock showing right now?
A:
6.39
